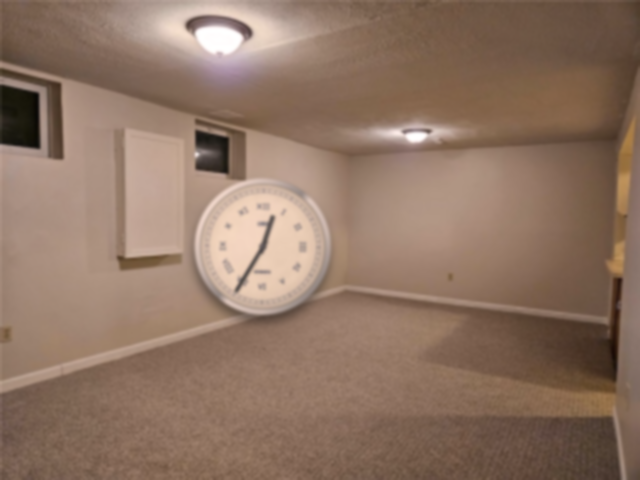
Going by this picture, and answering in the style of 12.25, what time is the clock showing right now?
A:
12.35
